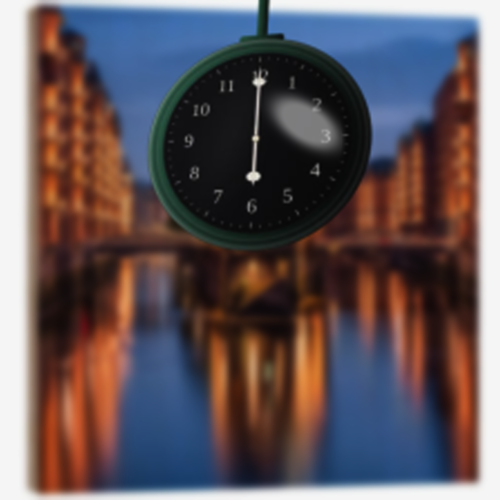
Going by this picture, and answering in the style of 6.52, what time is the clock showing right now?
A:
6.00
